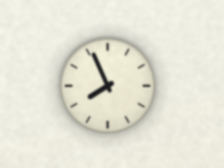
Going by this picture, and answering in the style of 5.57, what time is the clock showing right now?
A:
7.56
